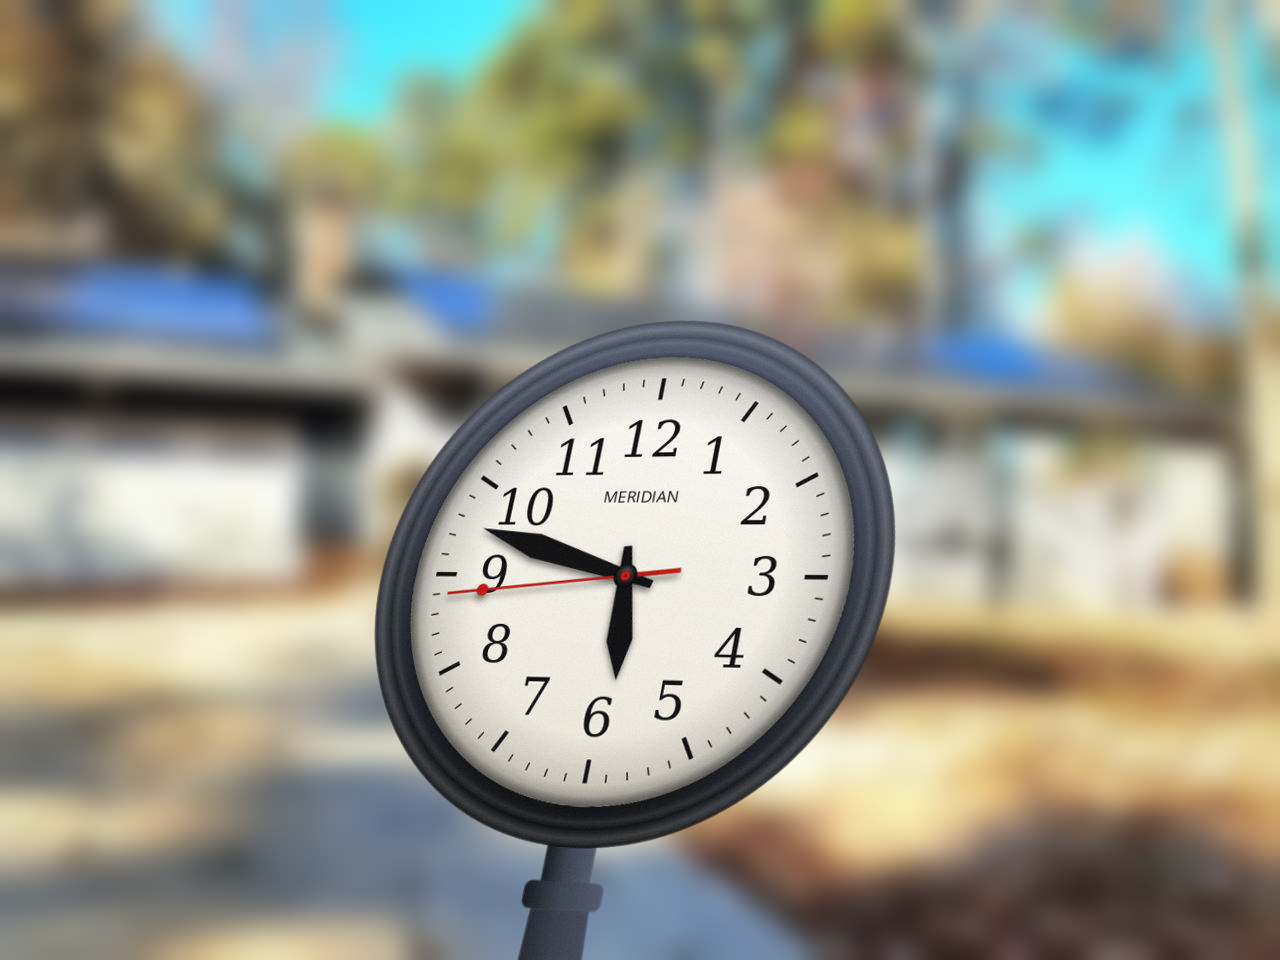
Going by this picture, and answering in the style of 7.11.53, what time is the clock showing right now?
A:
5.47.44
